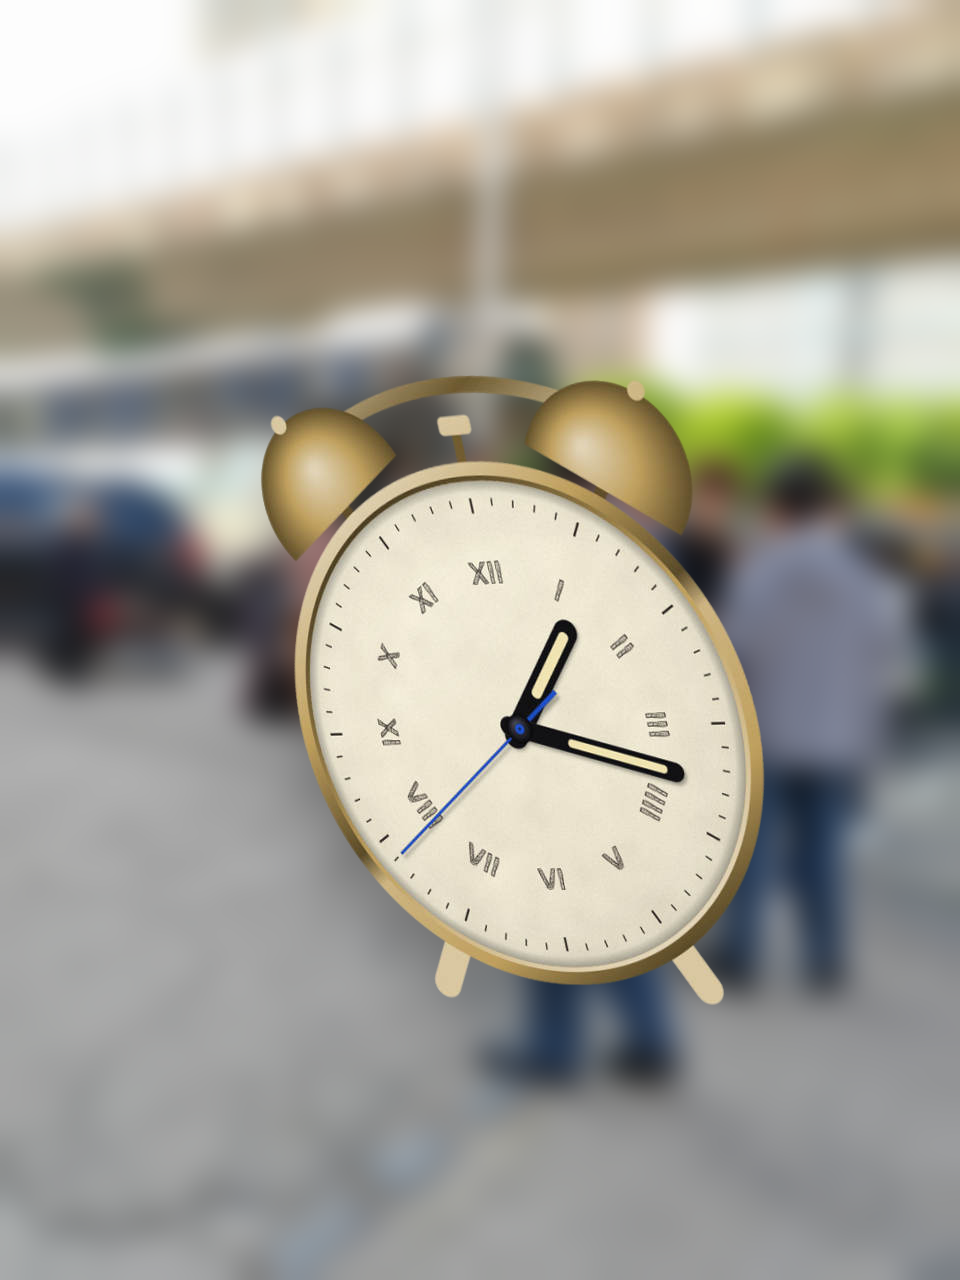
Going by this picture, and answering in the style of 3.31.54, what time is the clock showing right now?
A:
1.17.39
